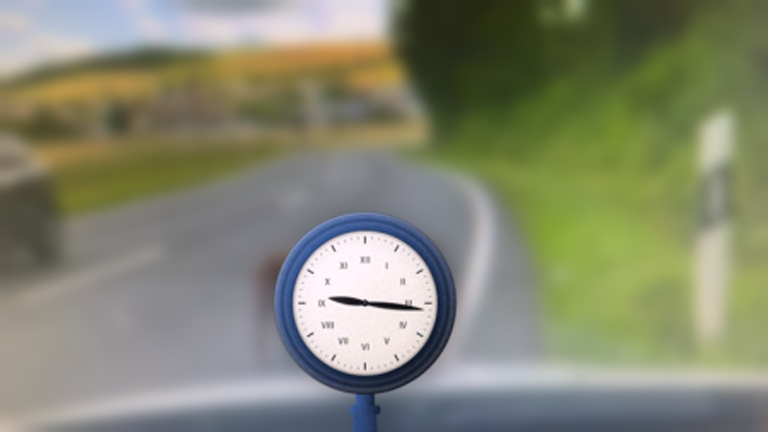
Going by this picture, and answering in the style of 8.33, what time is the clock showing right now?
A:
9.16
